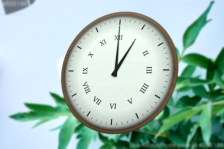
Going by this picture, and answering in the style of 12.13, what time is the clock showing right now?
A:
1.00
